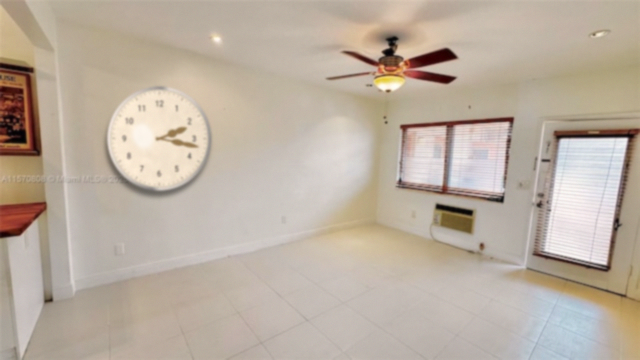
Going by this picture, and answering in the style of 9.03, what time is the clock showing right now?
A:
2.17
